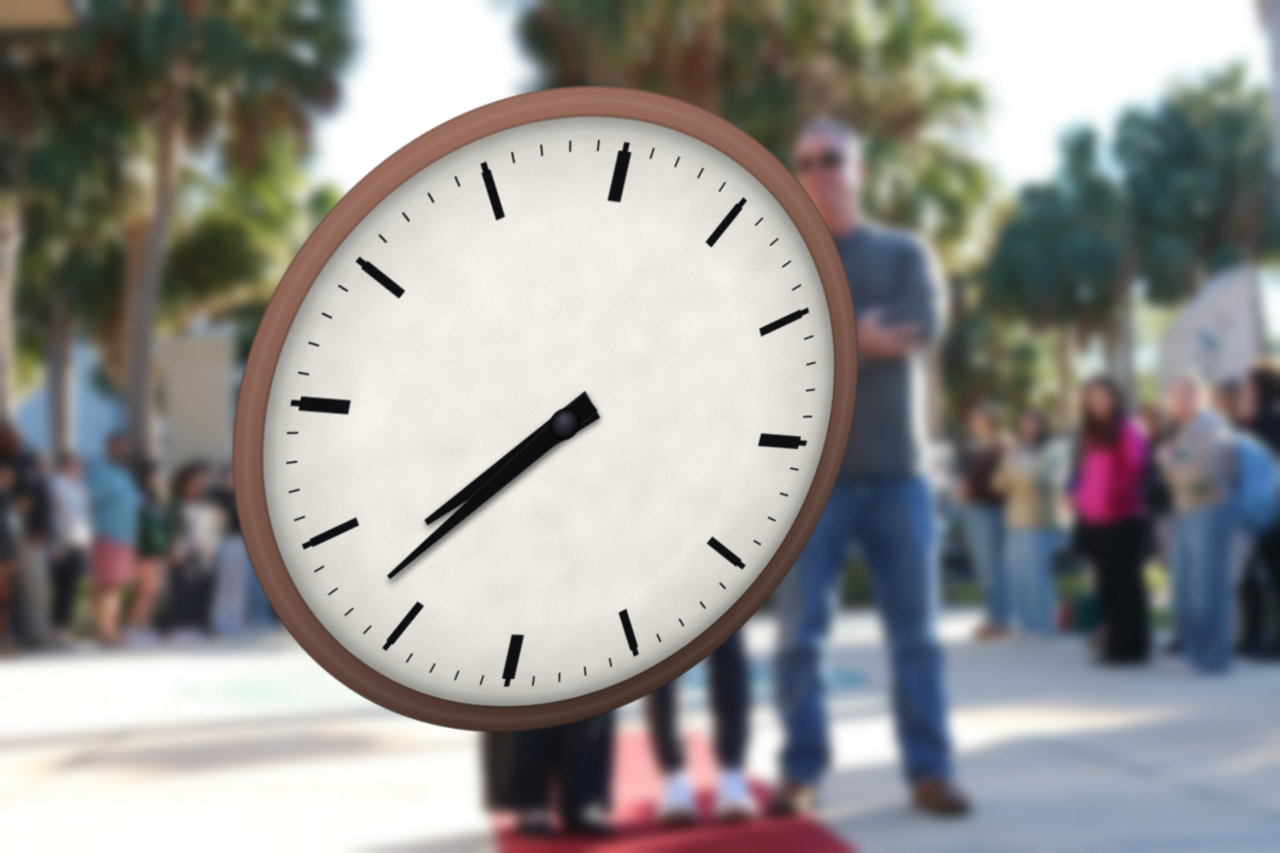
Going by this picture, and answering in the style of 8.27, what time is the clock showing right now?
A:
7.37
